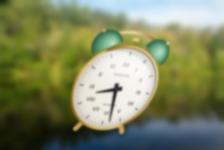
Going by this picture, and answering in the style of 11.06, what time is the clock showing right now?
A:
8.28
